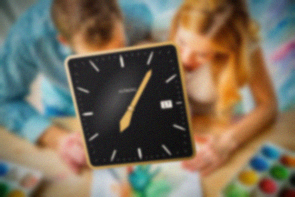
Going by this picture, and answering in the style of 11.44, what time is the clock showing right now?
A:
7.06
